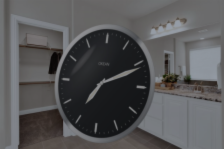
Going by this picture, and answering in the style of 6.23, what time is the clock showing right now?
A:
7.11
